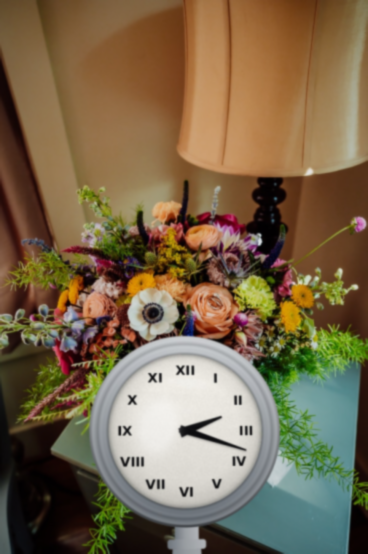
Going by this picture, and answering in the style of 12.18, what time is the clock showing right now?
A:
2.18
